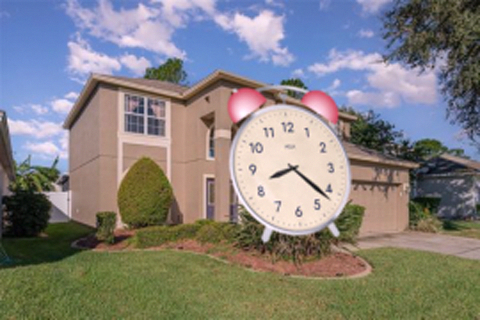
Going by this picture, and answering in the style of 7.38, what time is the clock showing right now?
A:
8.22
